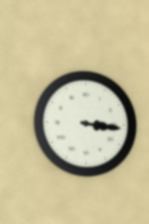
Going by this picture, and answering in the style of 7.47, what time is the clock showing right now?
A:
3.16
